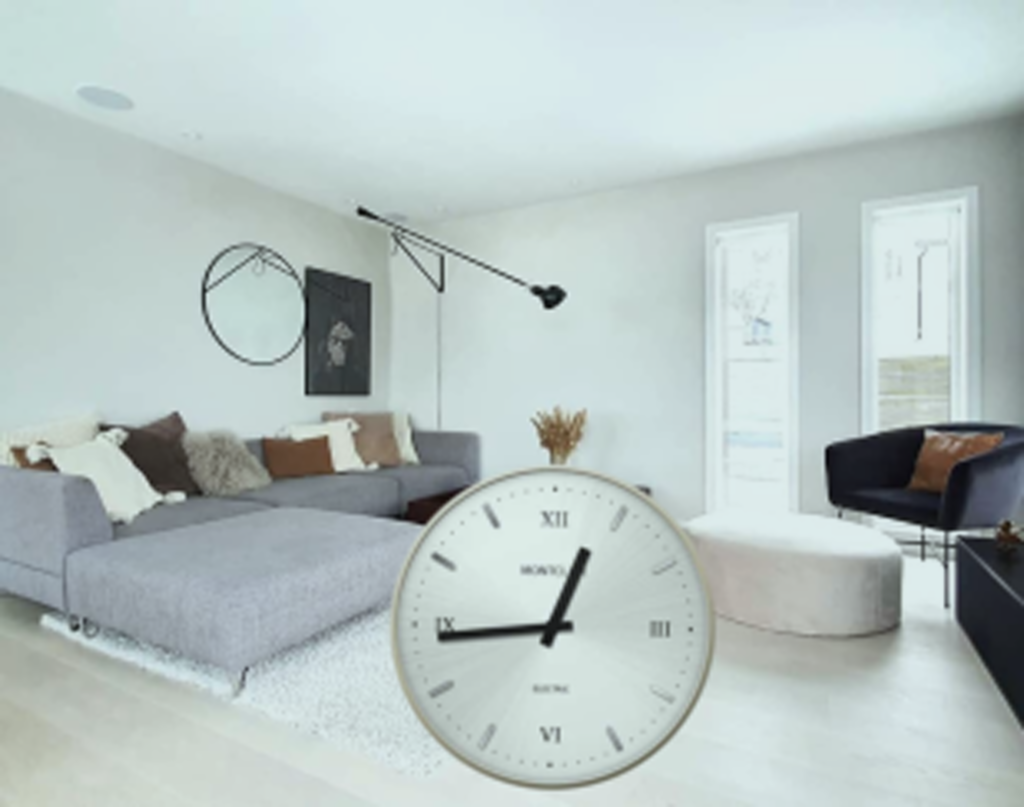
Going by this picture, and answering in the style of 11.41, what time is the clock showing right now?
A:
12.44
